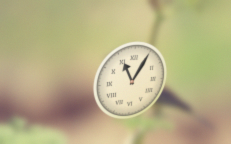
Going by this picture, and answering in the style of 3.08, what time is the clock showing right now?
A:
11.05
